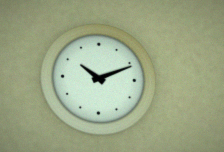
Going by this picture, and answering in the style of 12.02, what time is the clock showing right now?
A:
10.11
